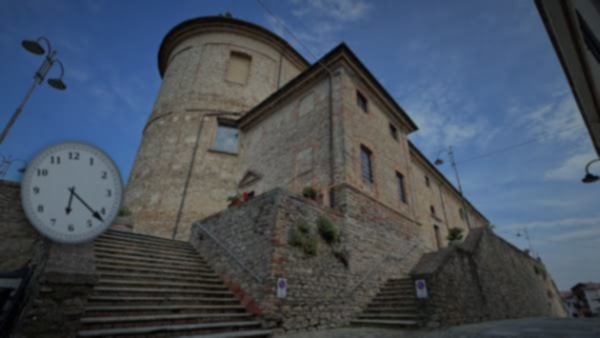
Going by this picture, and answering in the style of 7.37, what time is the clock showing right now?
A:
6.22
